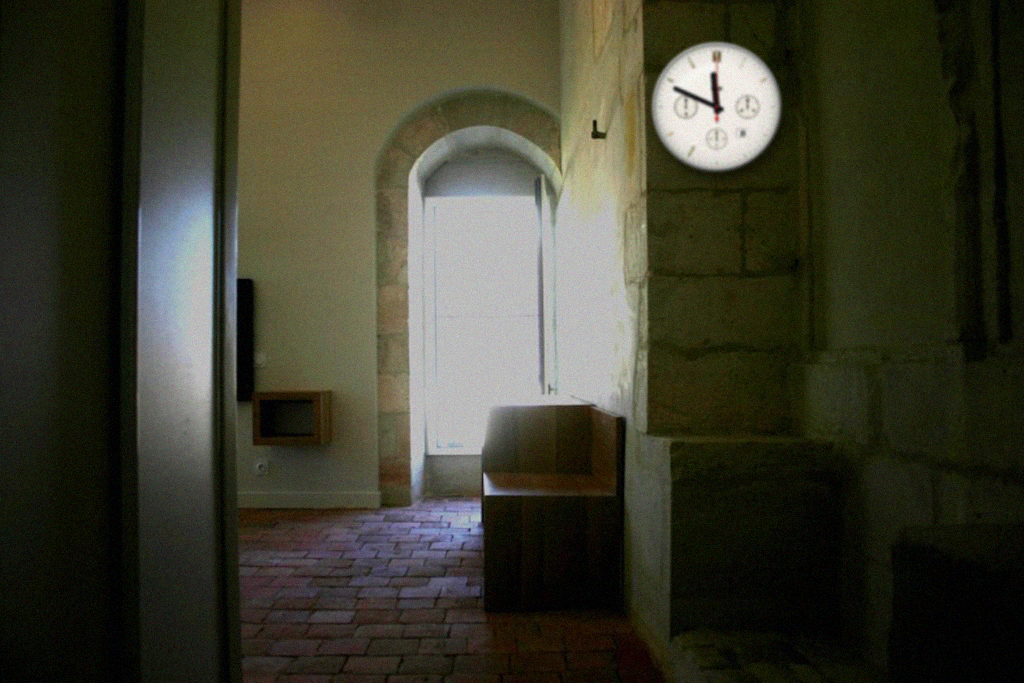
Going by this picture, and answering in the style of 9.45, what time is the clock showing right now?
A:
11.49
